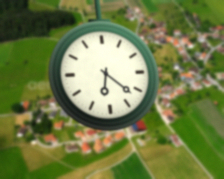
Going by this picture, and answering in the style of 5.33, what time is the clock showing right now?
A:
6.22
